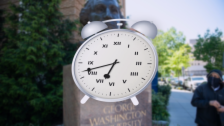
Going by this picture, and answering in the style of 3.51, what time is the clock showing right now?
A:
6.42
